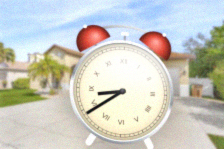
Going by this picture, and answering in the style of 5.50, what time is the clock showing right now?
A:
8.39
